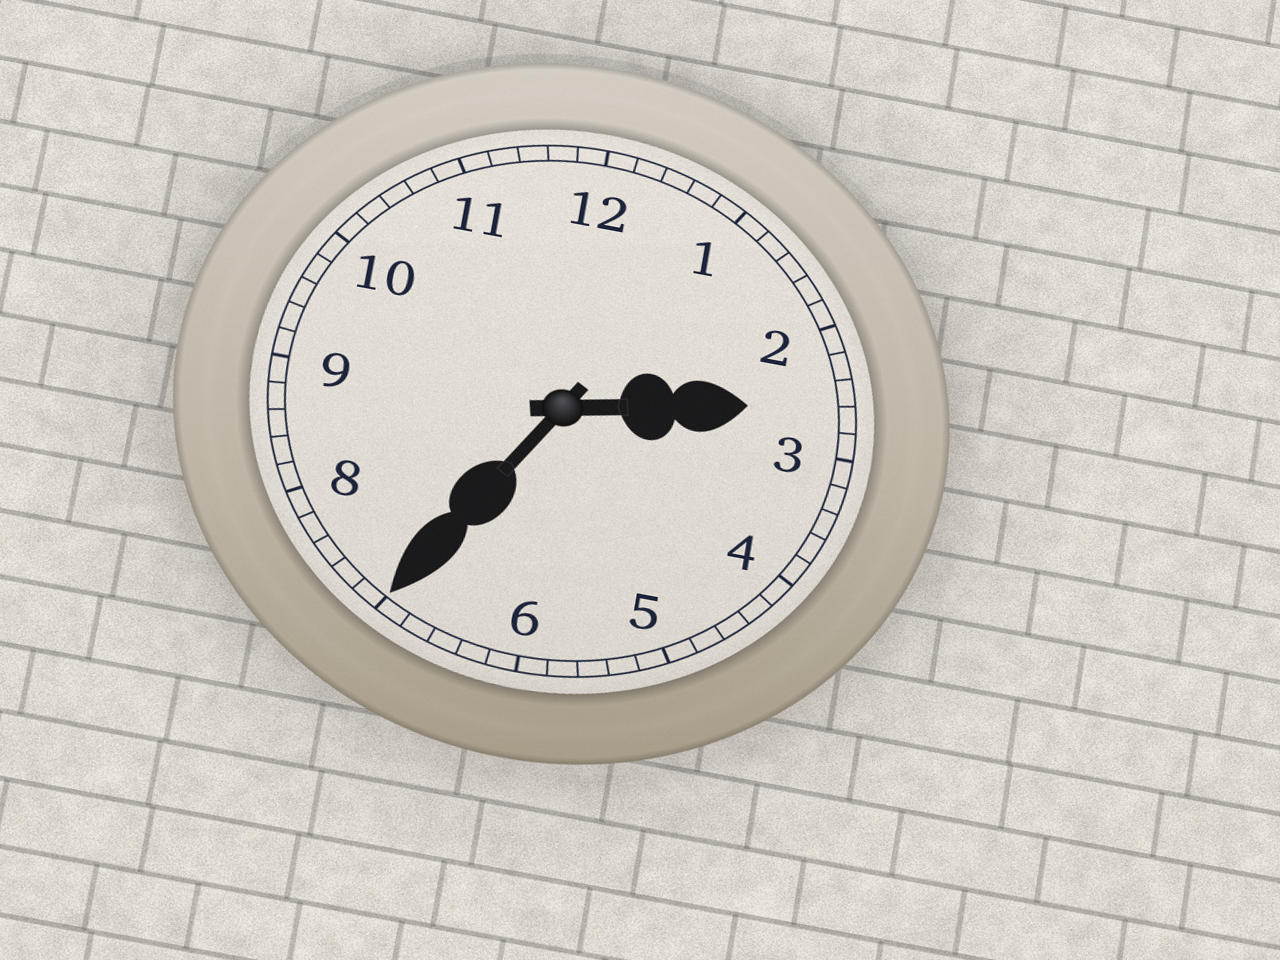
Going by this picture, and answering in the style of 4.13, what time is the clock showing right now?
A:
2.35
